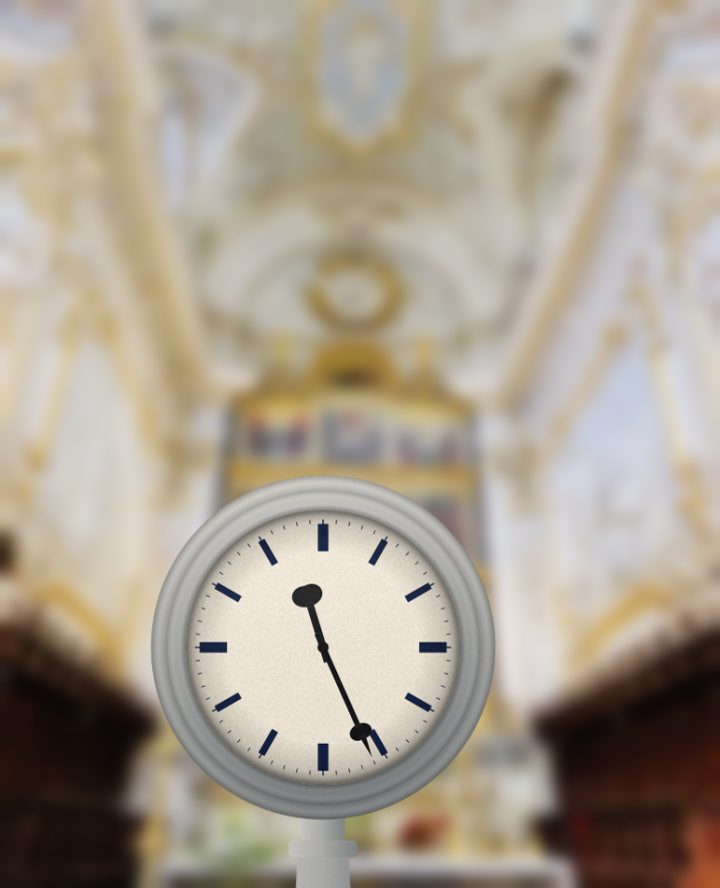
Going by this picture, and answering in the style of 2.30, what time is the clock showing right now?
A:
11.26
